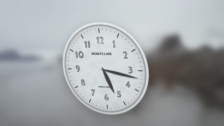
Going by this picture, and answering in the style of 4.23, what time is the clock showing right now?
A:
5.17
